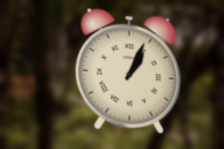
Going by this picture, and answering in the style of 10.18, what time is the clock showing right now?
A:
1.04
